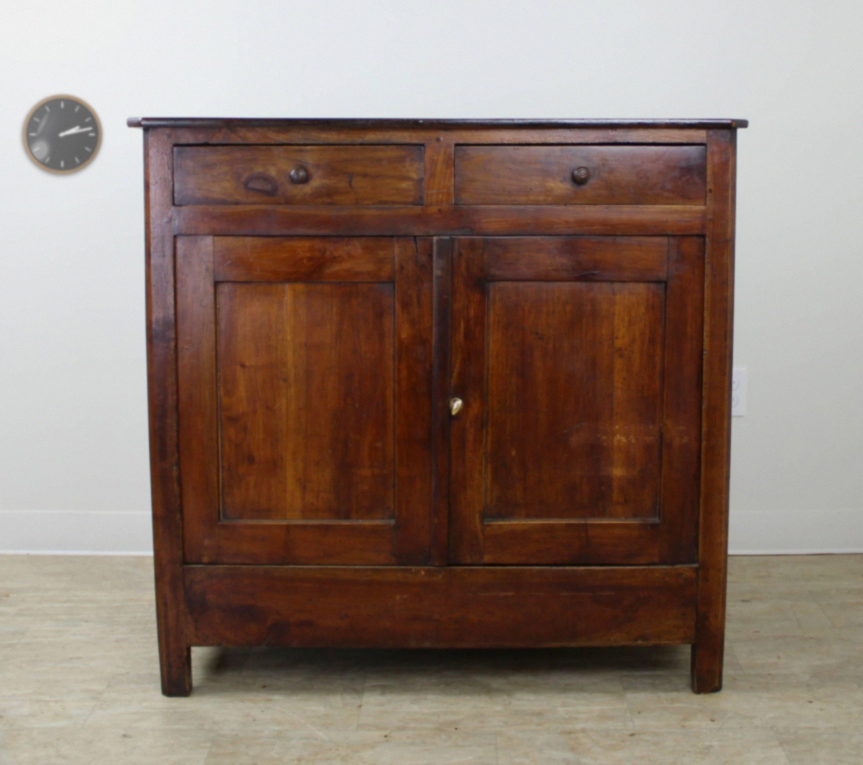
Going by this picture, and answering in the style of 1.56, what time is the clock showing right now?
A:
2.13
